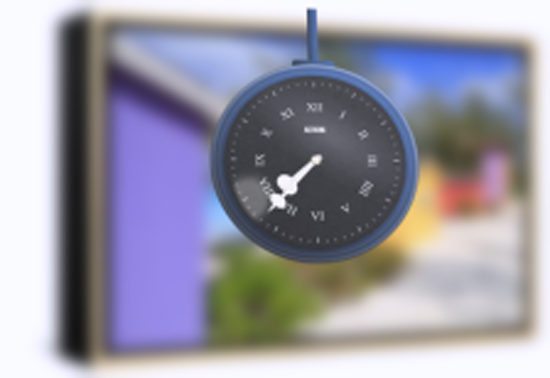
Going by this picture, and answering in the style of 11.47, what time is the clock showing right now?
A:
7.37
